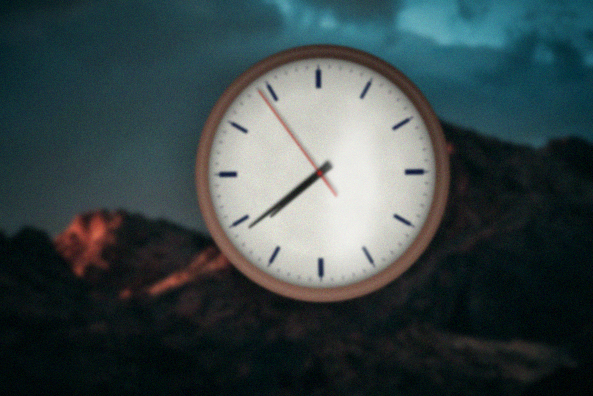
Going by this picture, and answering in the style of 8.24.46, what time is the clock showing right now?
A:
7.38.54
